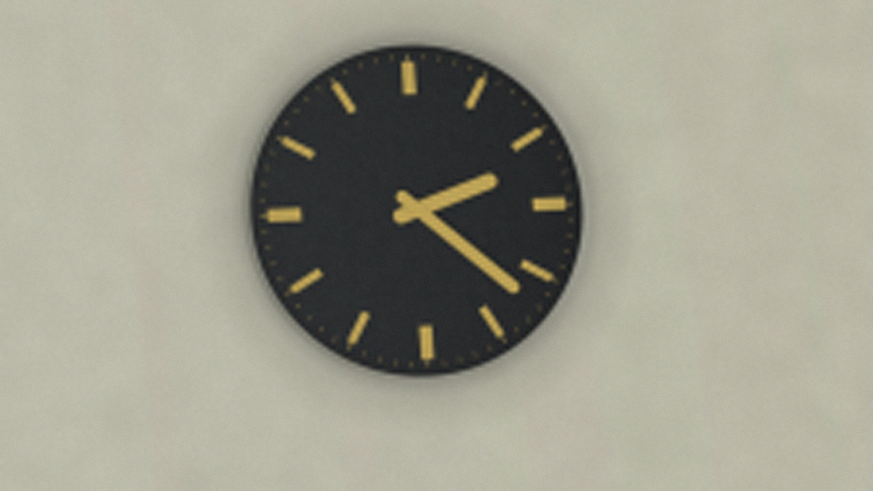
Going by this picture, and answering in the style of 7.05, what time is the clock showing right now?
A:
2.22
